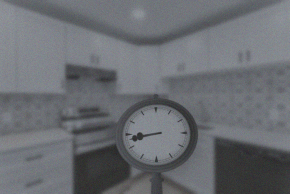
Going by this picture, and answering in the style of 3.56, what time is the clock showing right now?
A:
8.43
